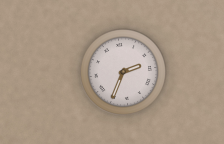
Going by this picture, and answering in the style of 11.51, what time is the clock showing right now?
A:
2.35
